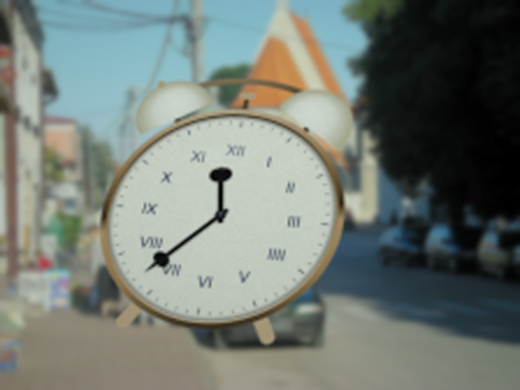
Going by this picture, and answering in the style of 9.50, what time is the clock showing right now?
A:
11.37
